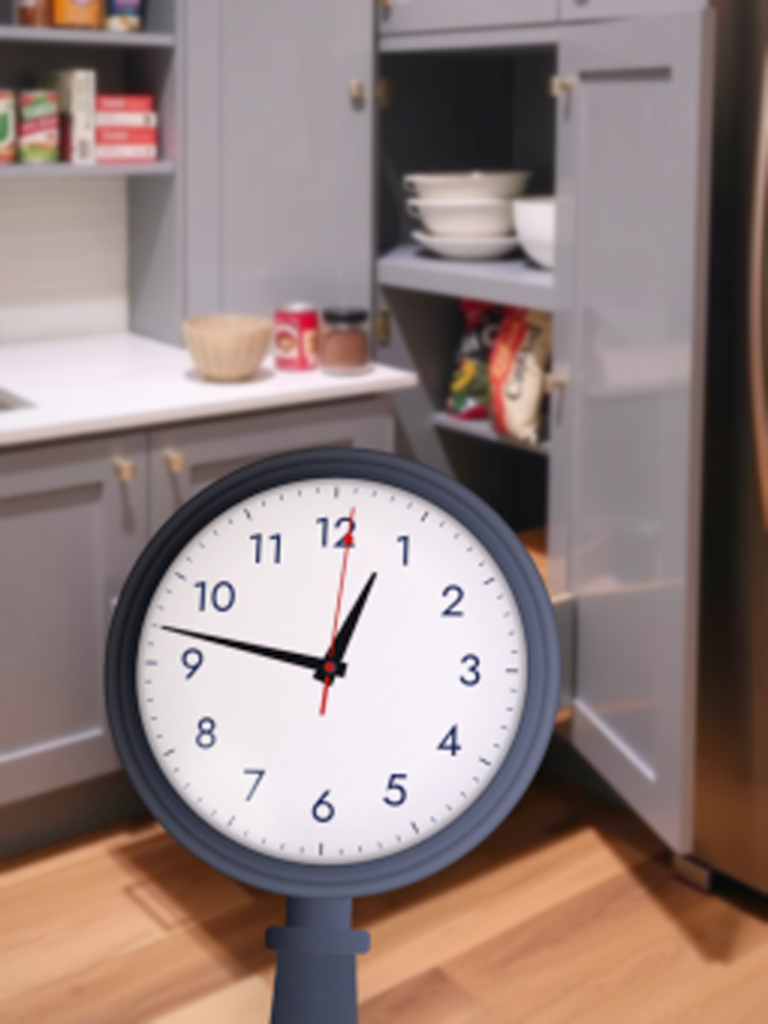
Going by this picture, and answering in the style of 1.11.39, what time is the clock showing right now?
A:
12.47.01
